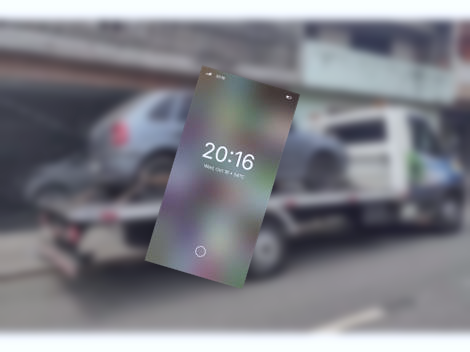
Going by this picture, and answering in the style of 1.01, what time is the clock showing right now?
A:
20.16
